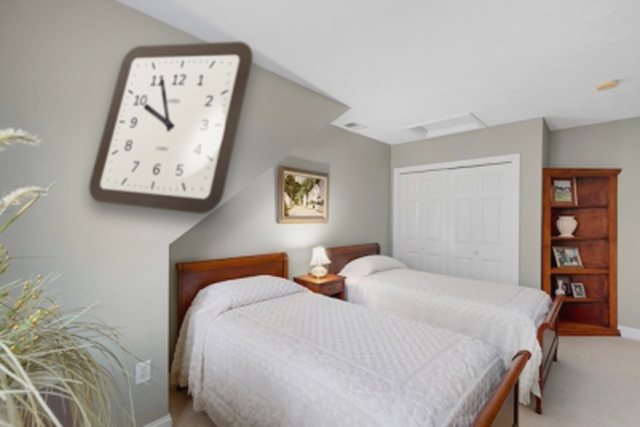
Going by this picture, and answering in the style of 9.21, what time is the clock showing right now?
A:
9.56
